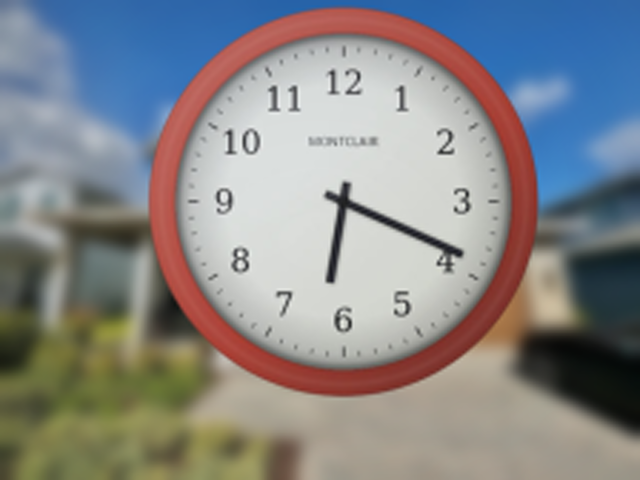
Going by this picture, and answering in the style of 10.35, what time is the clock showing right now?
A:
6.19
